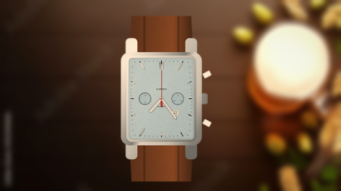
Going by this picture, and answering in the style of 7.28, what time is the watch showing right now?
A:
7.24
